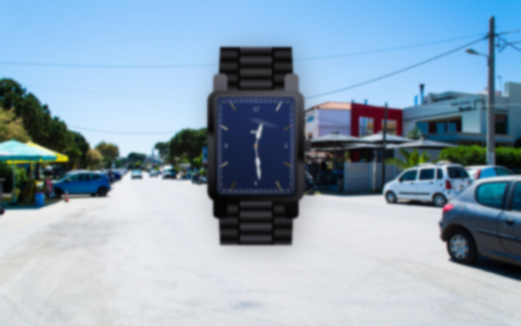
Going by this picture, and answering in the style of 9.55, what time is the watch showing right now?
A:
12.29
